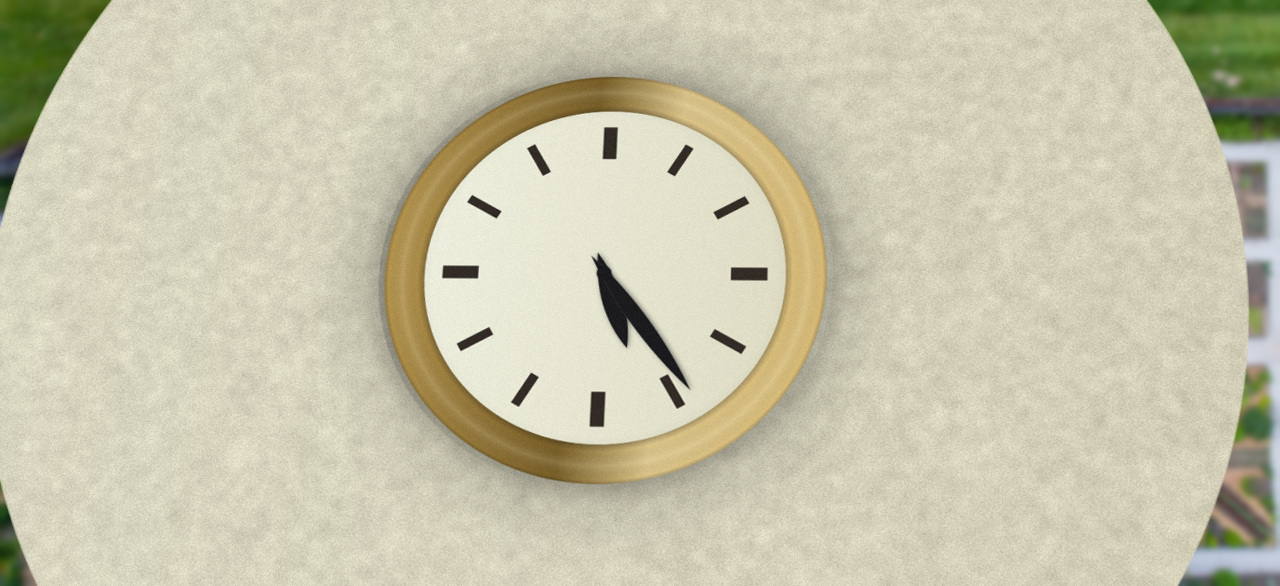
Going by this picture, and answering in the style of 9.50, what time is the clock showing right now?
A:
5.24
